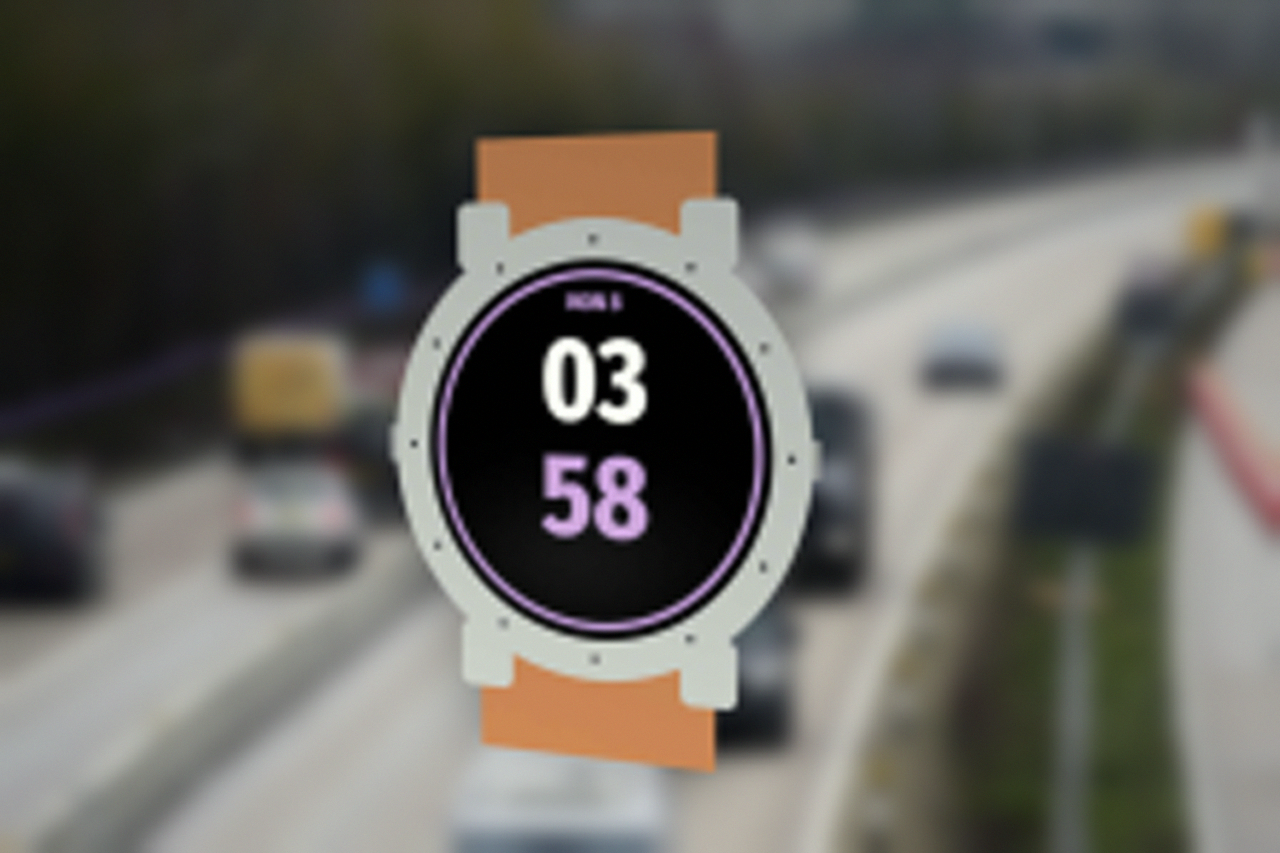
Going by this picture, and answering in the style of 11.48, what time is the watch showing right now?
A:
3.58
